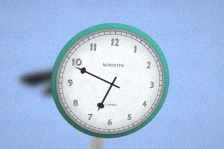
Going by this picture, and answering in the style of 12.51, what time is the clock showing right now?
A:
6.49
